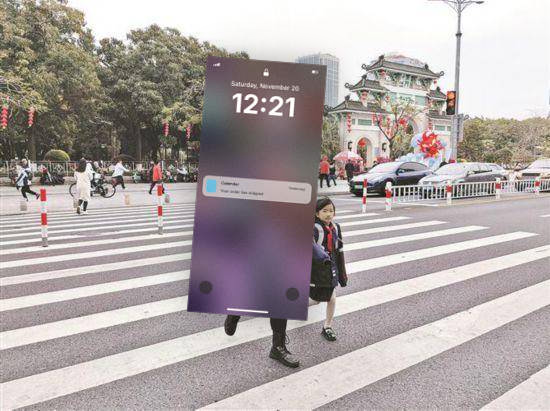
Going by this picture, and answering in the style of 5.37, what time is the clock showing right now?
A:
12.21
